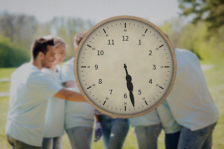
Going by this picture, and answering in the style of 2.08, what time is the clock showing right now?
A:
5.28
